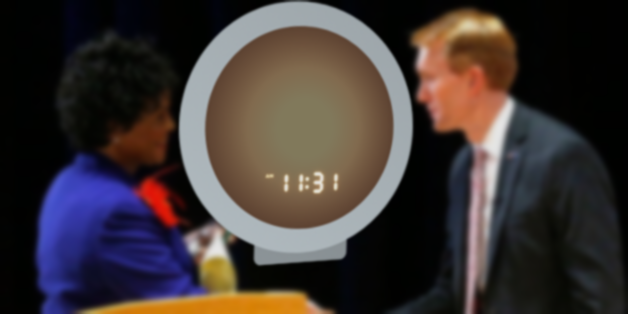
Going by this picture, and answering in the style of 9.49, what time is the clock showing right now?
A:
11.31
